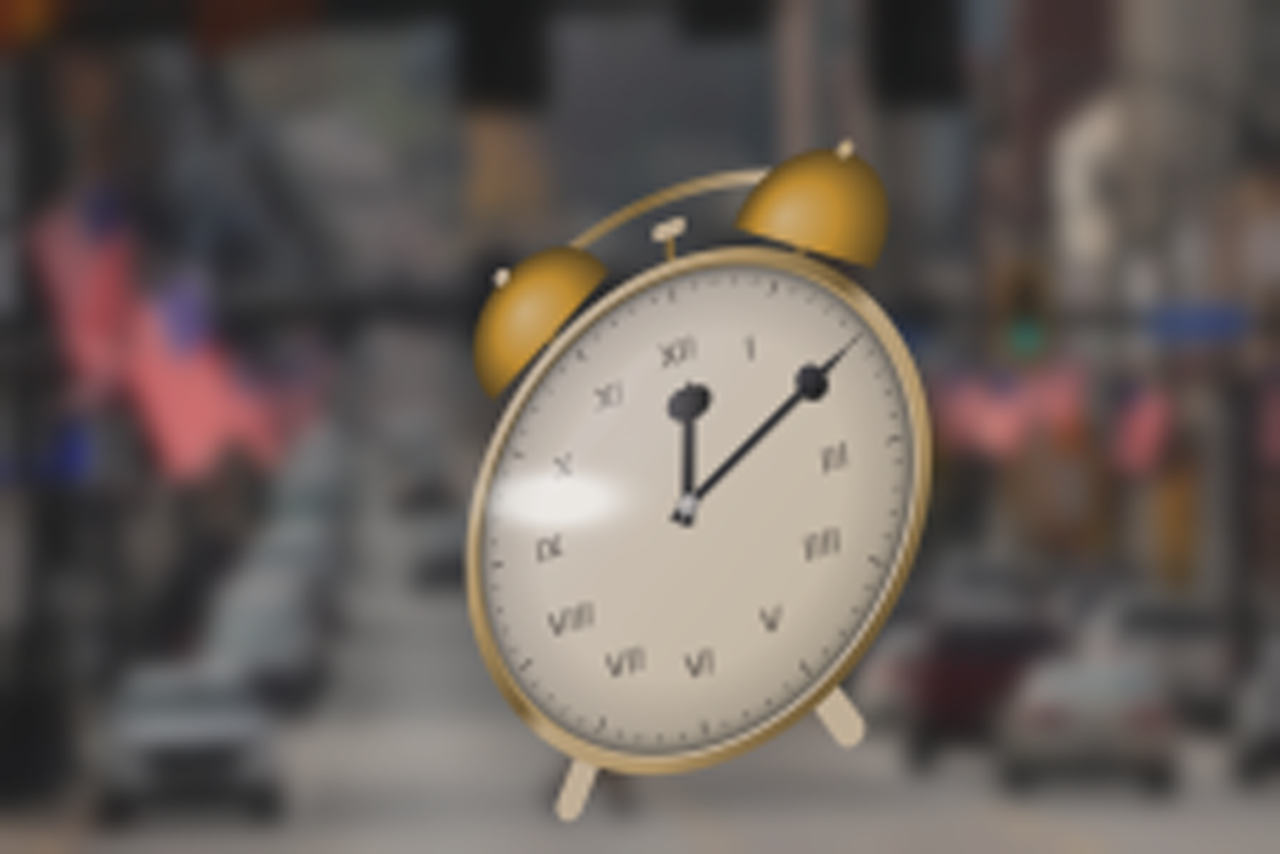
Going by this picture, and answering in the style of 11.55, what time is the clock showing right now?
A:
12.10
